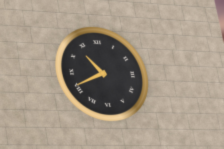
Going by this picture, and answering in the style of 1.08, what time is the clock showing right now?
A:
10.41
